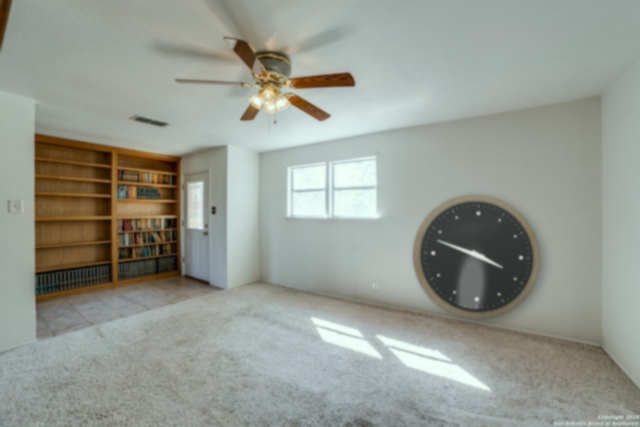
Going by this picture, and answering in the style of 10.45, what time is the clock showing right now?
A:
3.48
